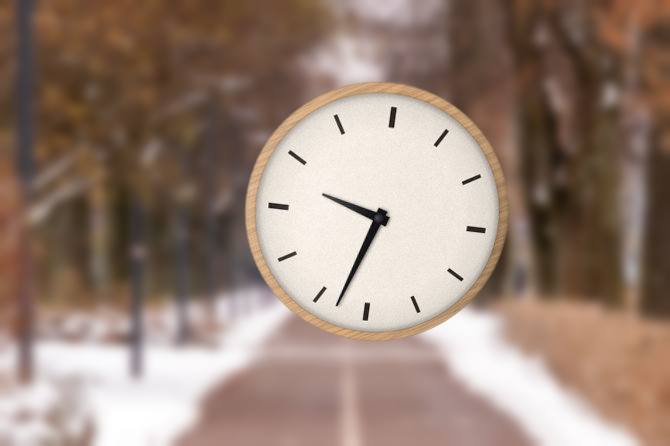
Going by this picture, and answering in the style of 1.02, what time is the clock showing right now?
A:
9.33
